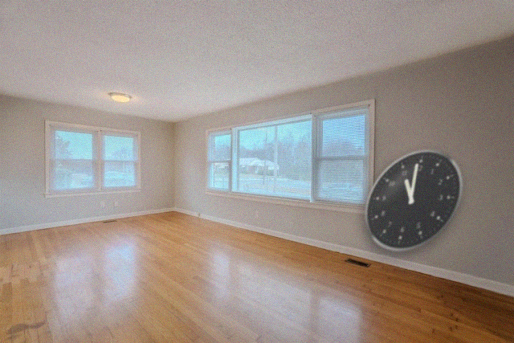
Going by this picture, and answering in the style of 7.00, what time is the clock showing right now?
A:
10.59
